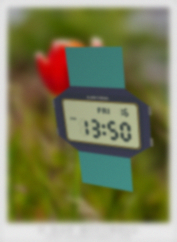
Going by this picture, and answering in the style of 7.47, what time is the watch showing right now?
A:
13.50
